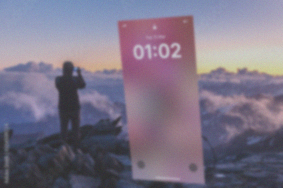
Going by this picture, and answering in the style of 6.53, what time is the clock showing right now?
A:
1.02
